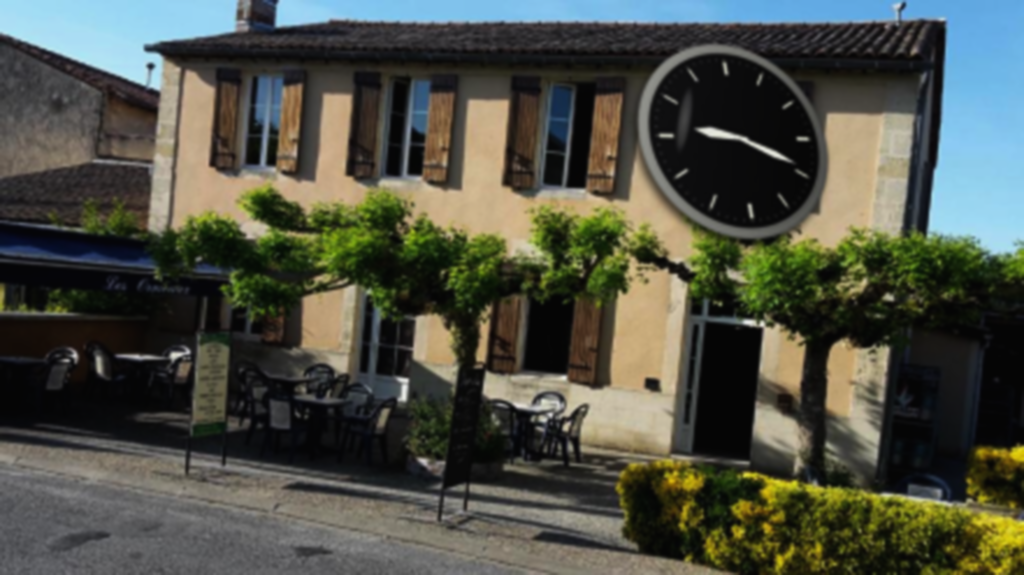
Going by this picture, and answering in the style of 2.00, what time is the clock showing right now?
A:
9.19
